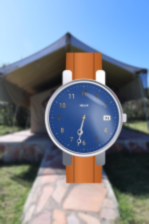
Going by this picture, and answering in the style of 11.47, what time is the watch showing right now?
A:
6.32
